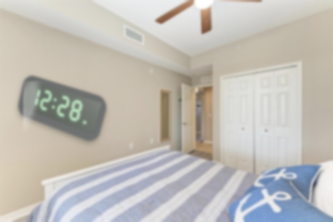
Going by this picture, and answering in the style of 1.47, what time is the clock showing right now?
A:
12.28
